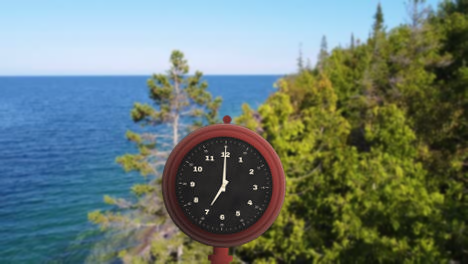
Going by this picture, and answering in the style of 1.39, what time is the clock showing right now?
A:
7.00
